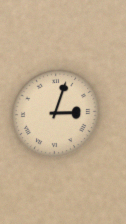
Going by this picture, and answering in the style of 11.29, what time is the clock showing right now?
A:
3.03
